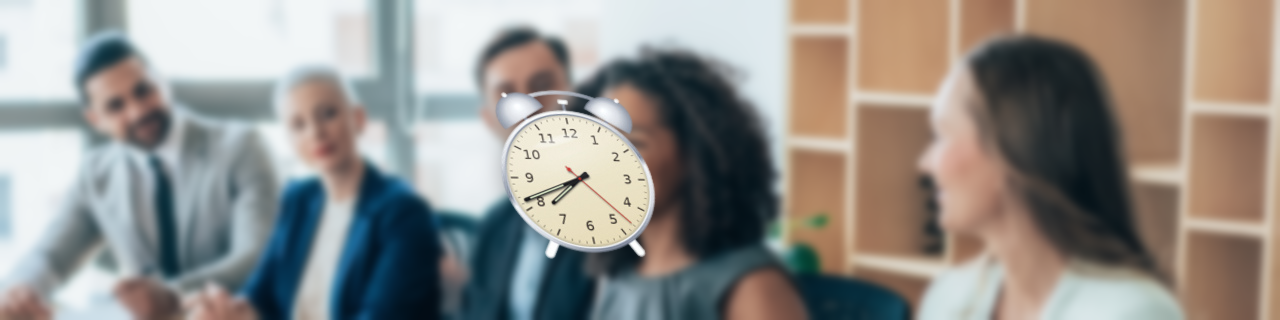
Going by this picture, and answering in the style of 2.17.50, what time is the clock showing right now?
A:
7.41.23
